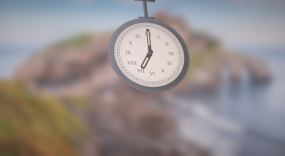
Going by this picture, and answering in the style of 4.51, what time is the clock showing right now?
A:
7.00
